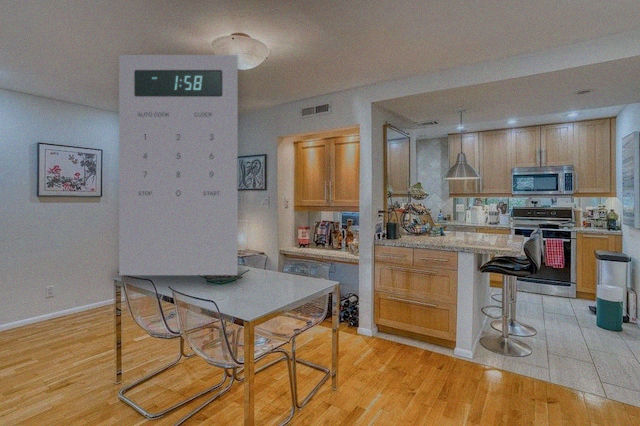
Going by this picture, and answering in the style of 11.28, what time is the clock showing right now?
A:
1.58
